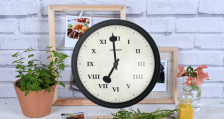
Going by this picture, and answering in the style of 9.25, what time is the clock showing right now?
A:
6.59
